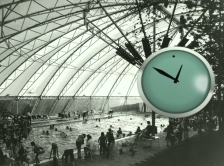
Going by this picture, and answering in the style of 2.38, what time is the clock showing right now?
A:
12.51
